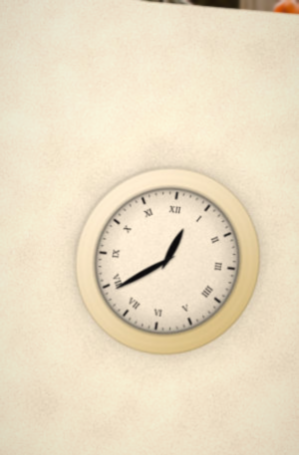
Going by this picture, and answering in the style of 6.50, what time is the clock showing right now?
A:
12.39
